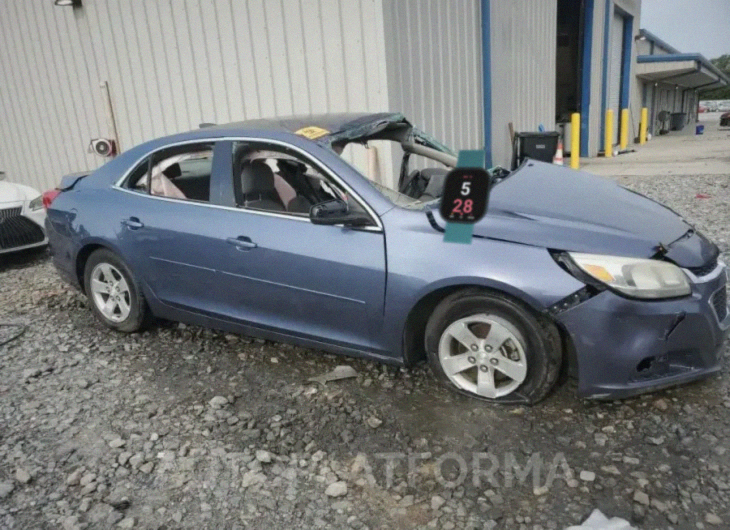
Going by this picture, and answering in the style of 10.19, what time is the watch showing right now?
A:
5.28
